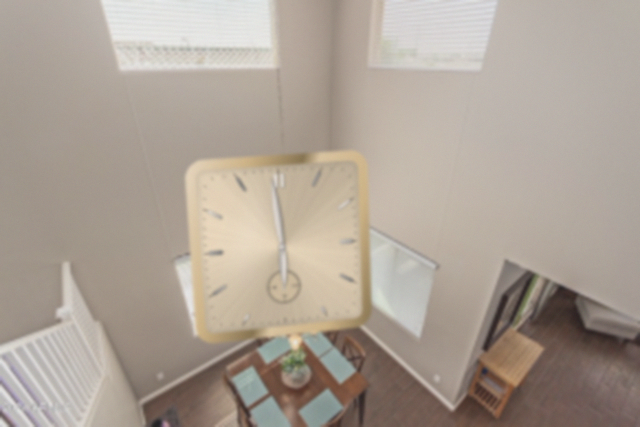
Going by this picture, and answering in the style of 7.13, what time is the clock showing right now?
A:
5.59
